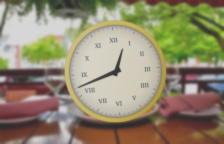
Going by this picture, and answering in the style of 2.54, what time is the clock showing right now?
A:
12.42
